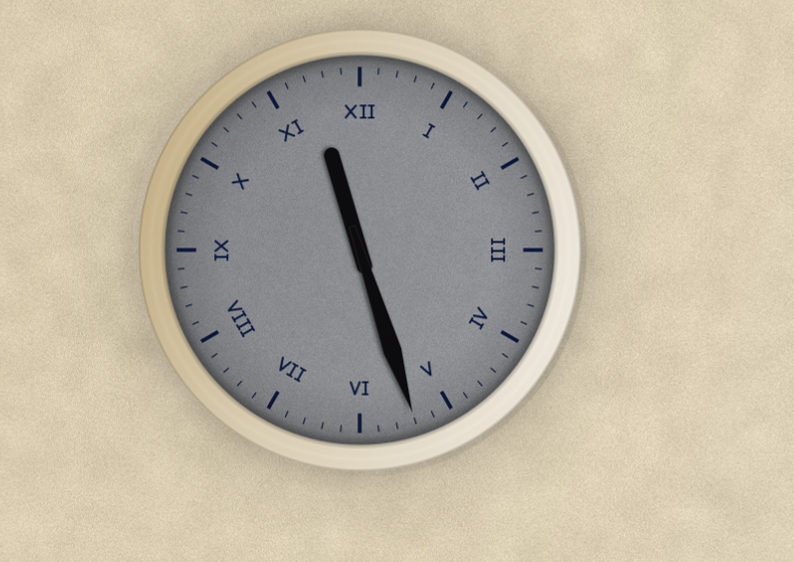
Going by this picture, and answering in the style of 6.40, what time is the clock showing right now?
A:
11.27
